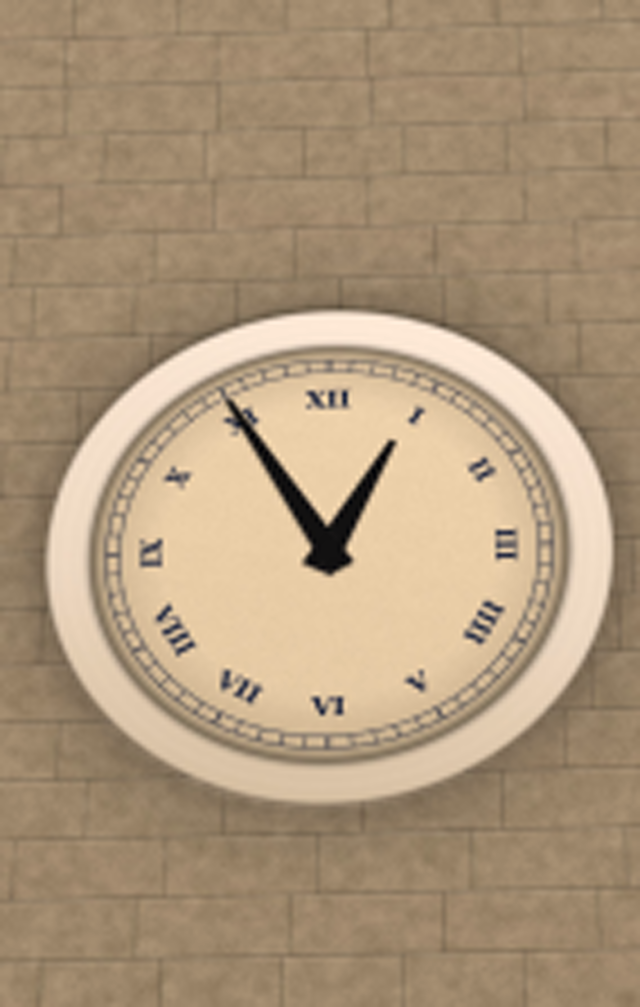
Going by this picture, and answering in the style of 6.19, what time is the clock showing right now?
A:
12.55
